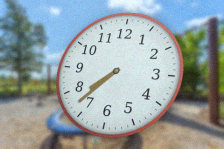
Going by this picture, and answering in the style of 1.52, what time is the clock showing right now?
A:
7.37
